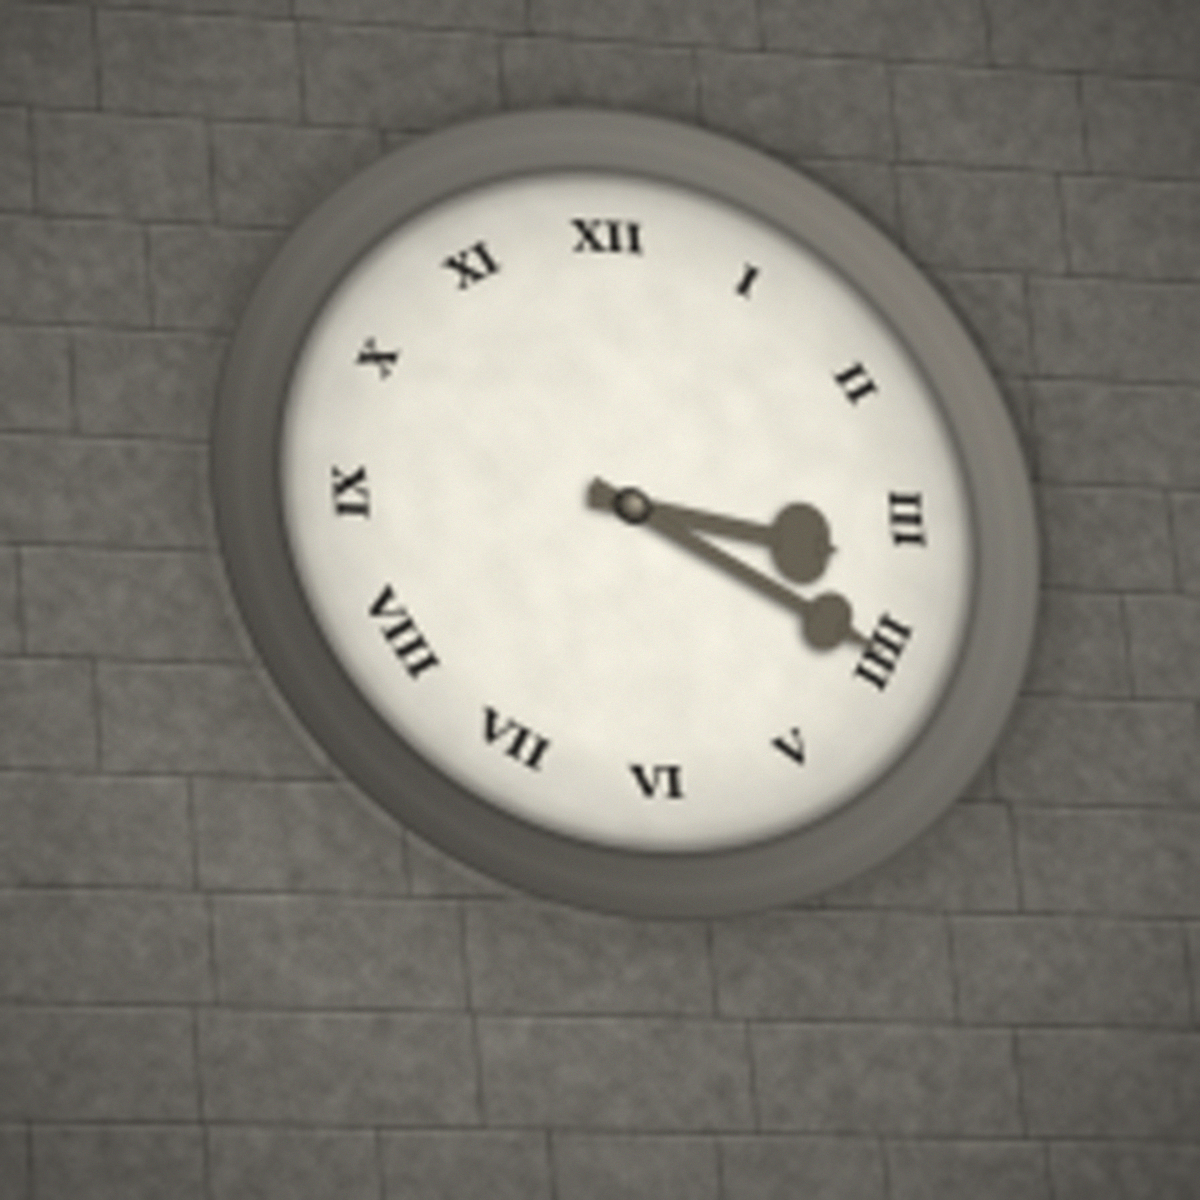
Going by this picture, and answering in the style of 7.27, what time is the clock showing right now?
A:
3.20
